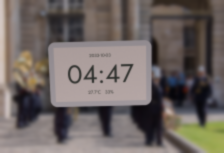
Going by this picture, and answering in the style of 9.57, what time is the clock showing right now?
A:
4.47
